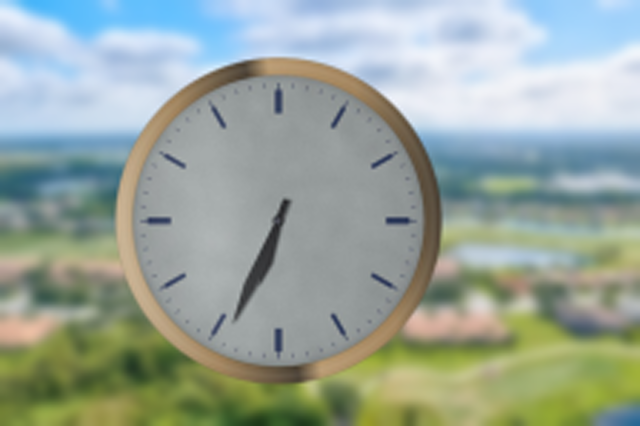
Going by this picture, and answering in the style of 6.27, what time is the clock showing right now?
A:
6.34
